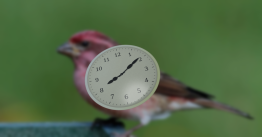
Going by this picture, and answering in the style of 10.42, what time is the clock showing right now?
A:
8.09
